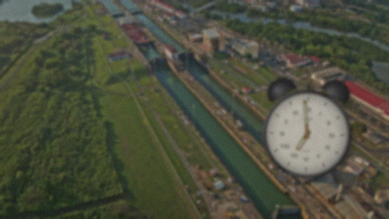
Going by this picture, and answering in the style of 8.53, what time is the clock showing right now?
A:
6.59
